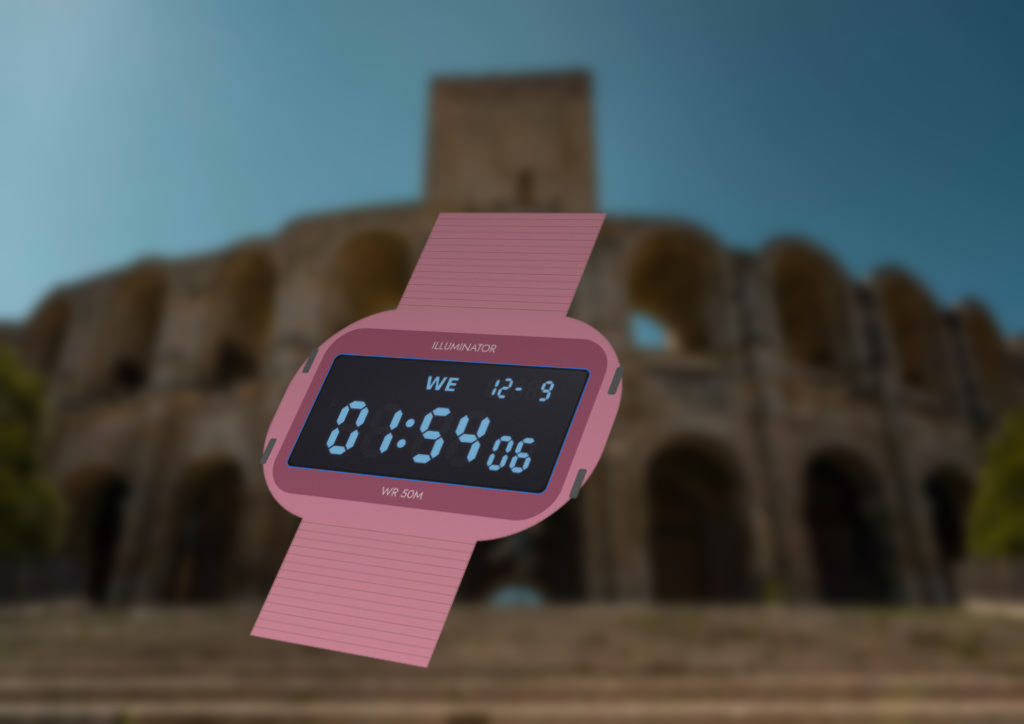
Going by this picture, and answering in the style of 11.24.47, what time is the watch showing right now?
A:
1.54.06
